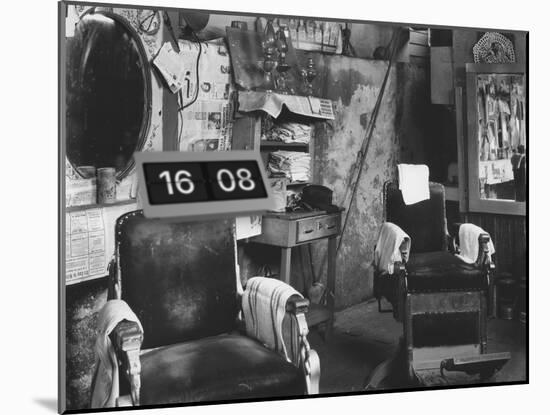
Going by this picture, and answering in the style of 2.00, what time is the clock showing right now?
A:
16.08
